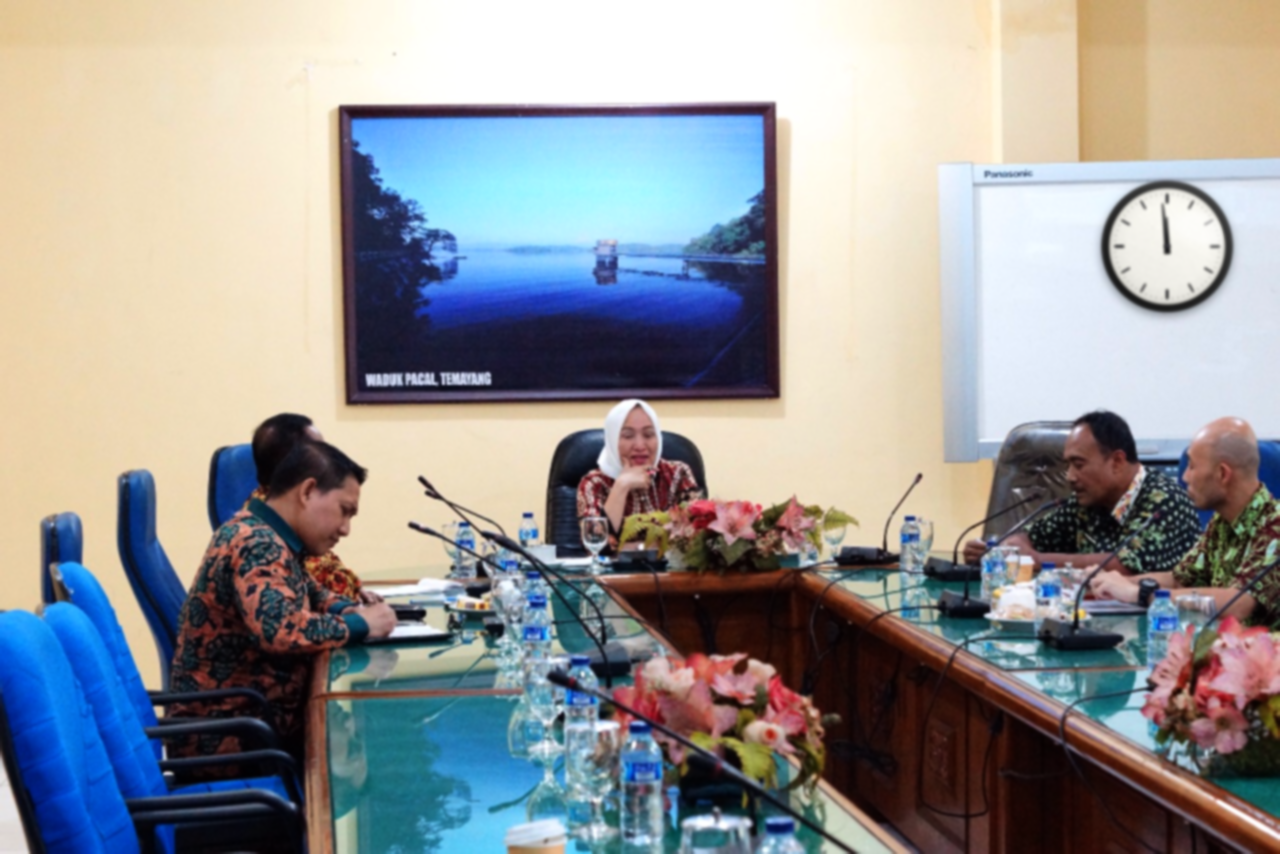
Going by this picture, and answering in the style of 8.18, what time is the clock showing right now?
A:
11.59
